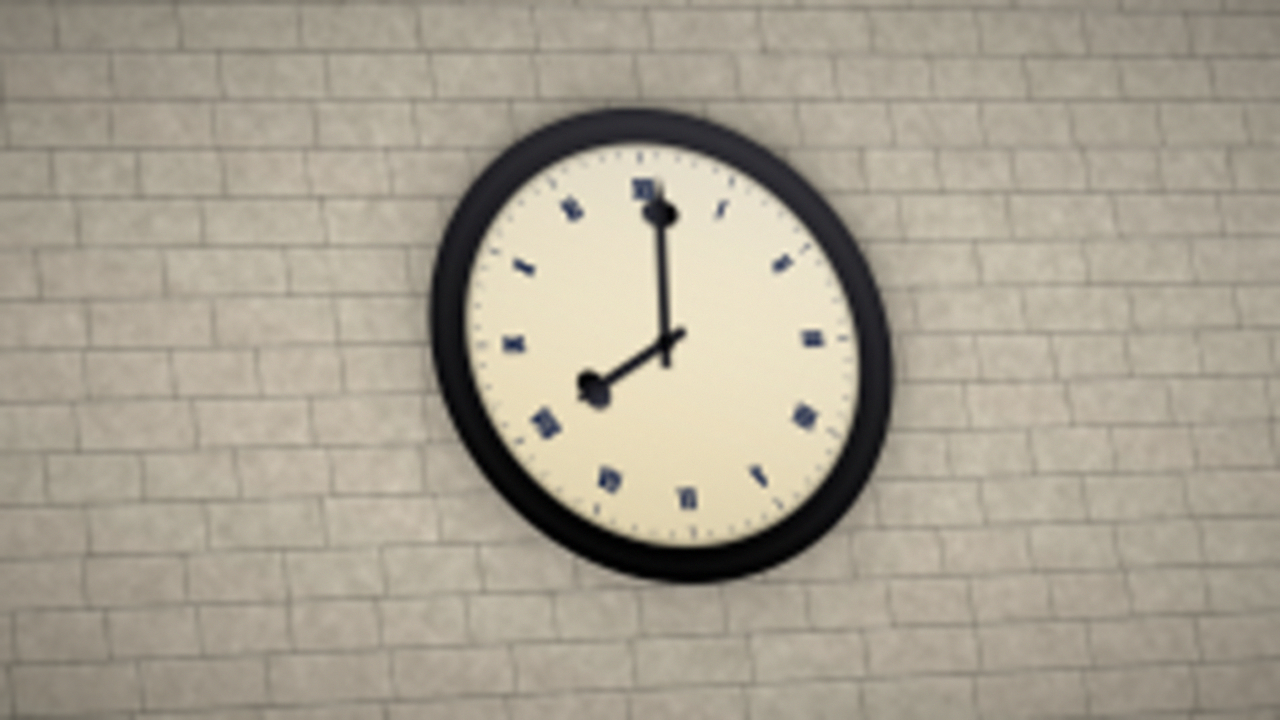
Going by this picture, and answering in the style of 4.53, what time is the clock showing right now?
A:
8.01
